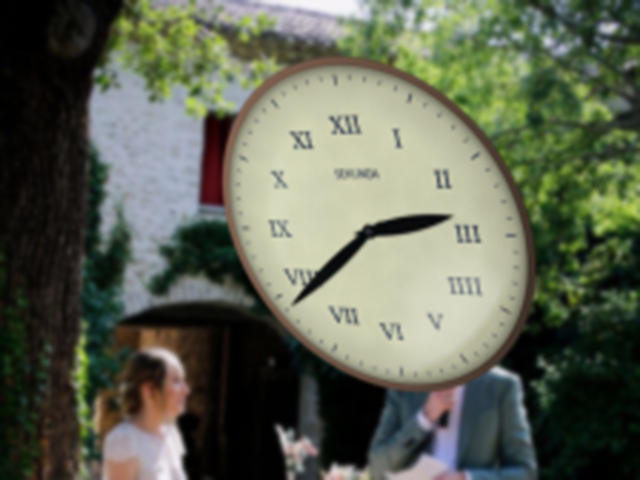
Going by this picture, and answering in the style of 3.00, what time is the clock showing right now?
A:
2.39
